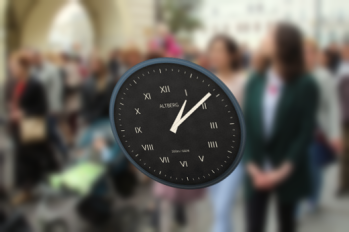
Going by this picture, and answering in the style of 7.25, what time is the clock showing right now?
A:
1.09
